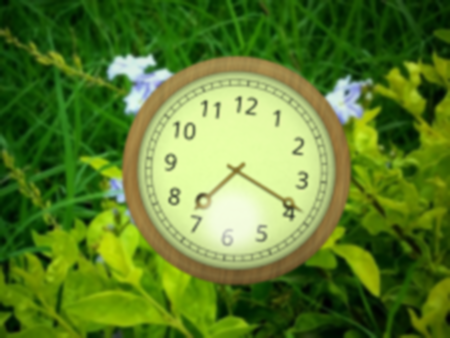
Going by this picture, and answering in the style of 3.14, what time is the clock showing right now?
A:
7.19
